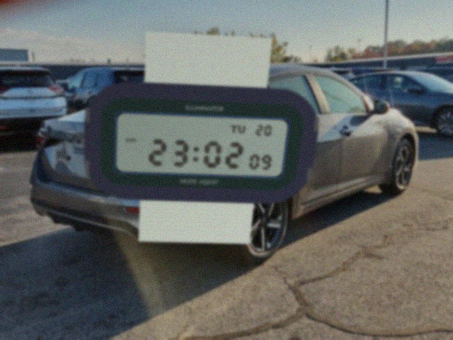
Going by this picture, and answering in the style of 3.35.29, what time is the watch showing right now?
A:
23.02.09
